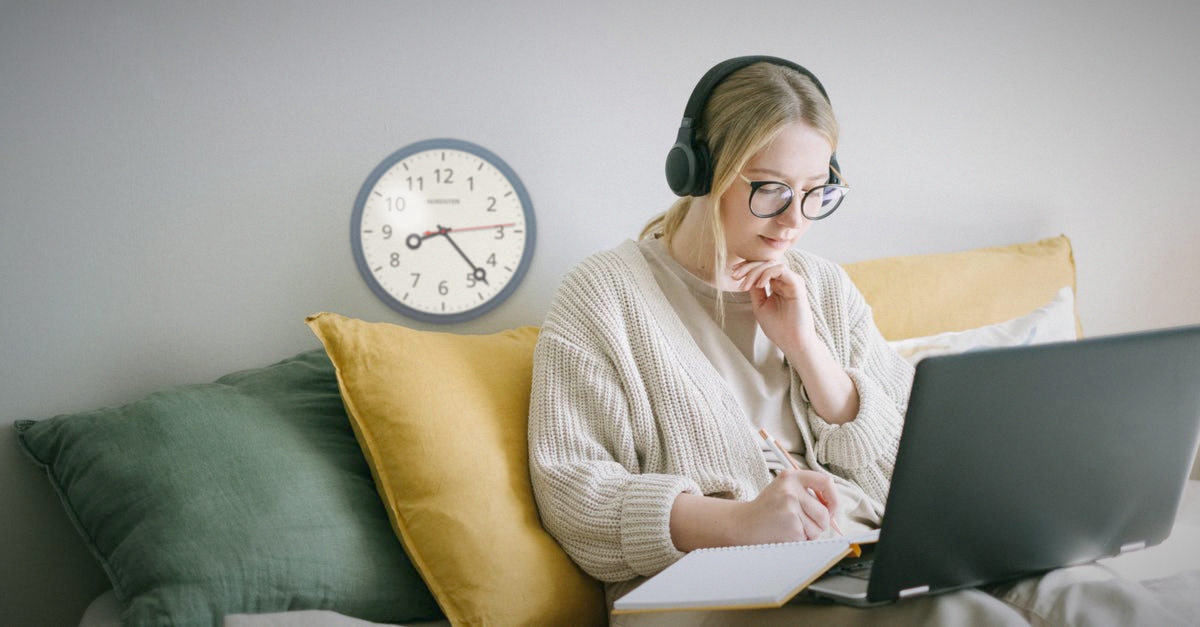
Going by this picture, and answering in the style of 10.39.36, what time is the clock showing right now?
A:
8.23.14
